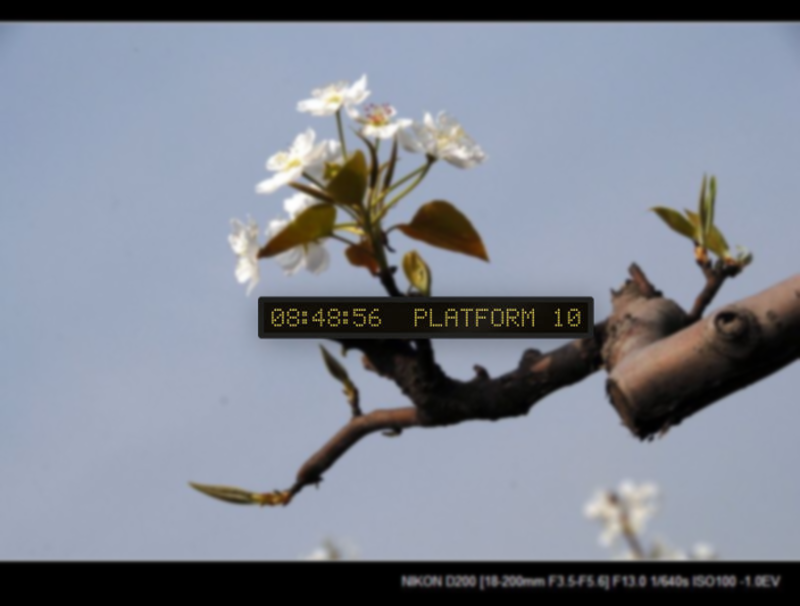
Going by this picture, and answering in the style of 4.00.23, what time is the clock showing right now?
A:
8.48.56
